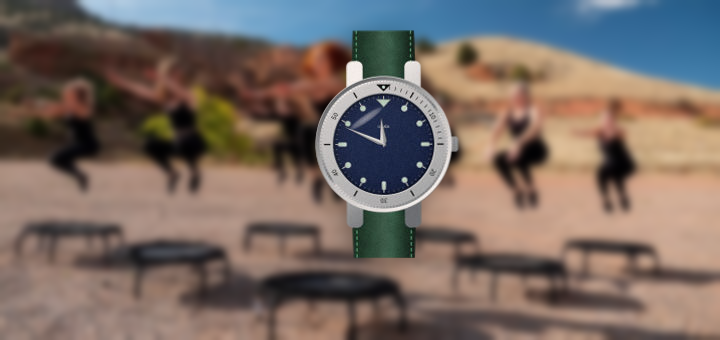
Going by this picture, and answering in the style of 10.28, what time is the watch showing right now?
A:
11.49
